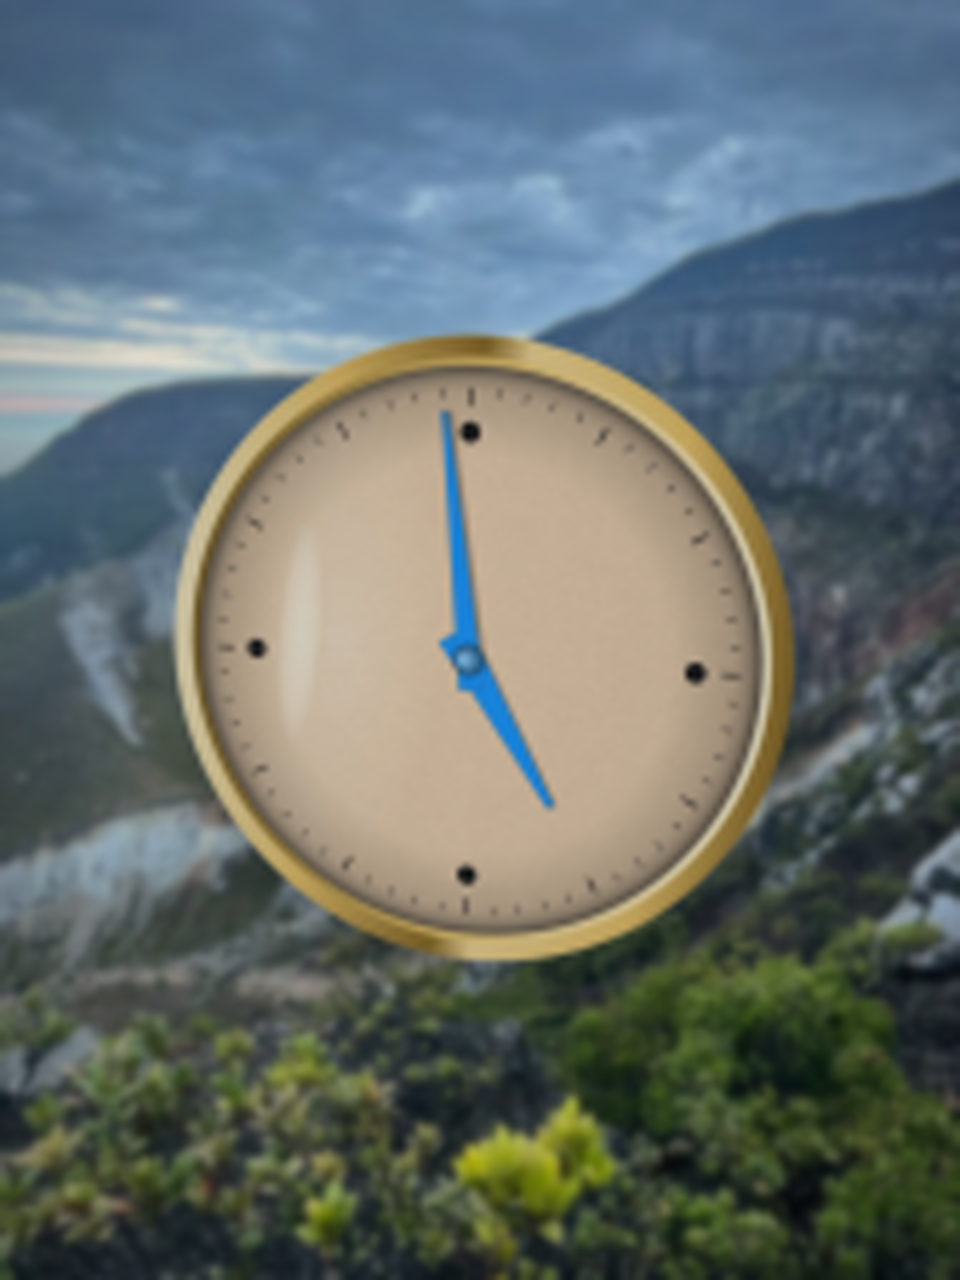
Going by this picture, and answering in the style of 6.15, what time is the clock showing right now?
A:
4.59
